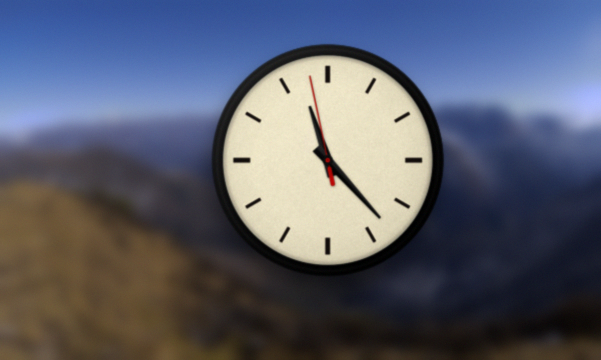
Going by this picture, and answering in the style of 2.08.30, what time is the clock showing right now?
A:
11.22.58
